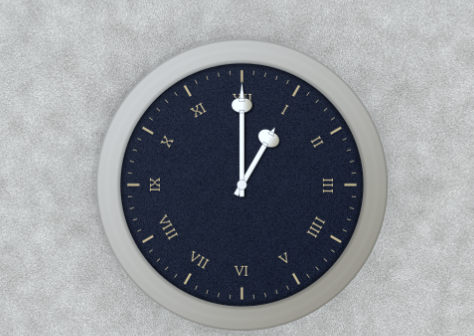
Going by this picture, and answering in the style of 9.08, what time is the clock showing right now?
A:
1.00
